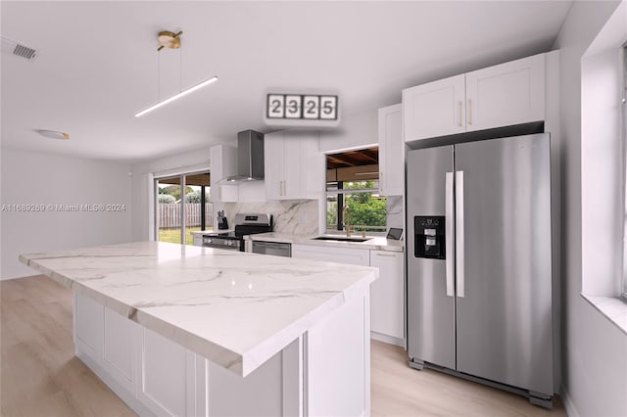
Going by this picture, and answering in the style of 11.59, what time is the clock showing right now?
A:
23.25
